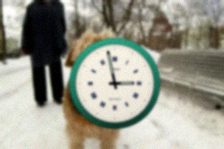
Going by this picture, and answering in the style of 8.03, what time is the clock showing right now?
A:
2.58
